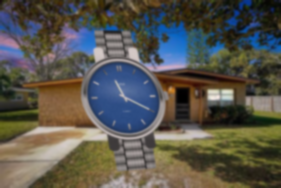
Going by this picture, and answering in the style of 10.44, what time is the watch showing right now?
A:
11.20
